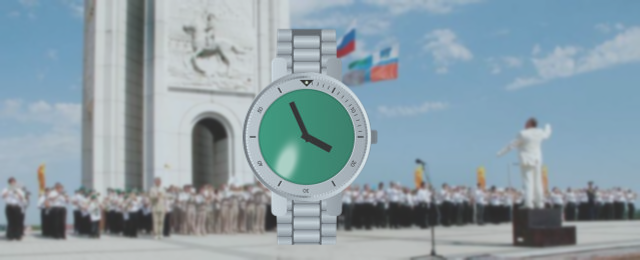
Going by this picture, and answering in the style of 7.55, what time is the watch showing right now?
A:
3.56
